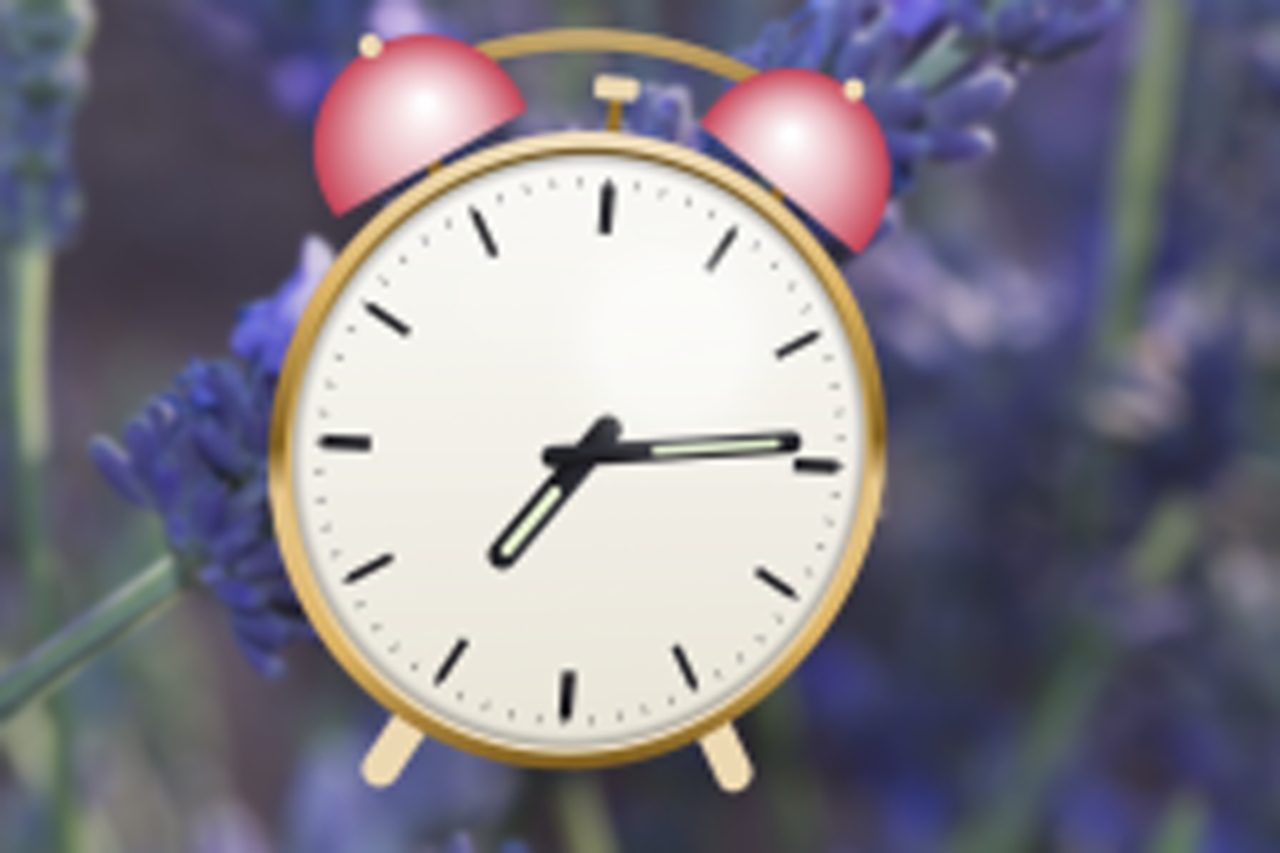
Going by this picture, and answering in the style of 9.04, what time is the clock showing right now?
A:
7.14
